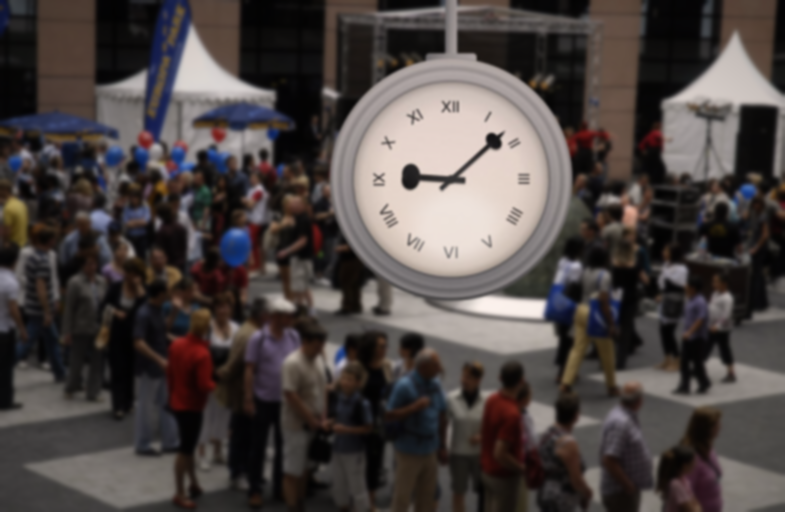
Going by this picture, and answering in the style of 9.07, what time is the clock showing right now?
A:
9.08
